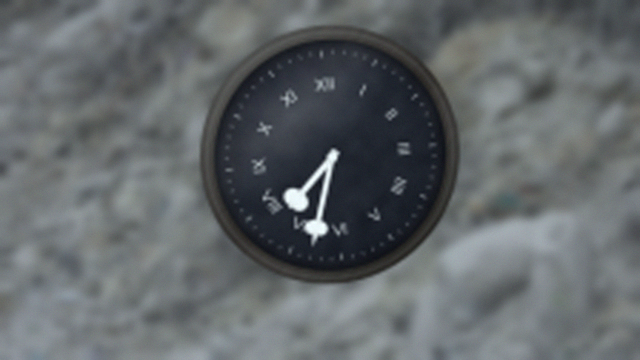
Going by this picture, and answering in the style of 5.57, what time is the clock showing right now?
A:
7.33
